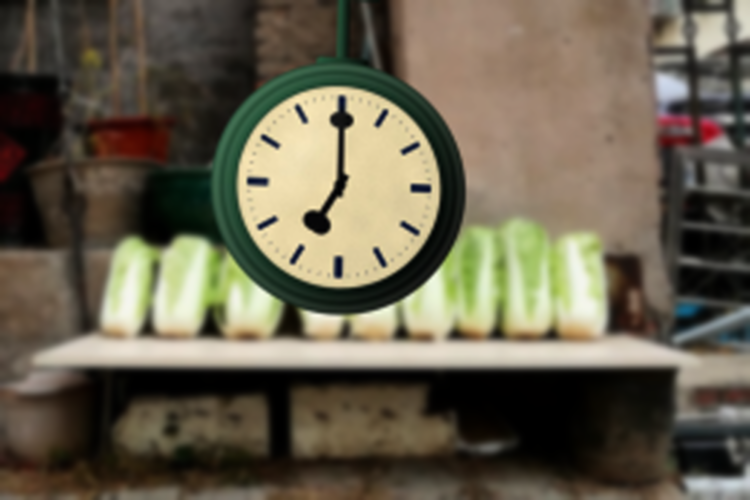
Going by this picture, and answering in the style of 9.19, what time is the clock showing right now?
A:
7.00
